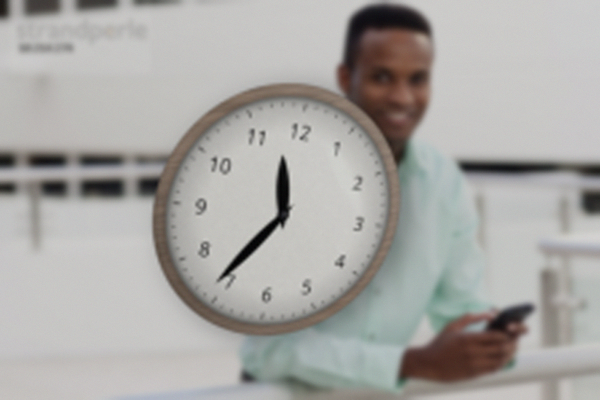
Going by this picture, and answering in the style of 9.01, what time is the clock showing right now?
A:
11.36
